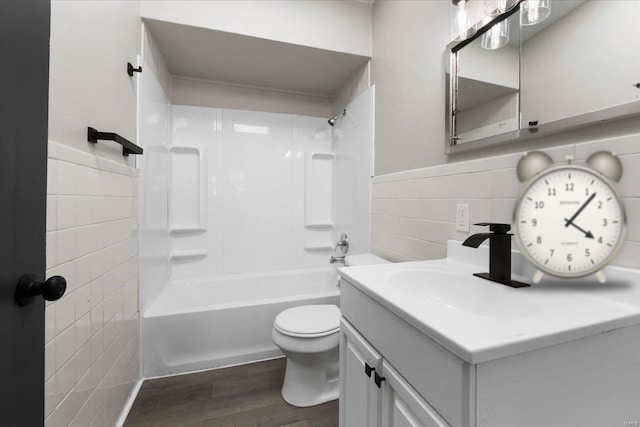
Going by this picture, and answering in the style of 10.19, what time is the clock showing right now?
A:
4.07
